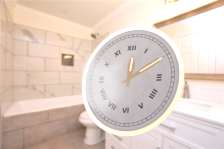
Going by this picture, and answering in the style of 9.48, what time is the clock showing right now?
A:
12.10
